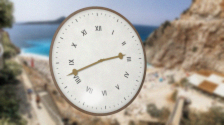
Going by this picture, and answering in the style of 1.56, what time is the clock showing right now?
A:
2.42
